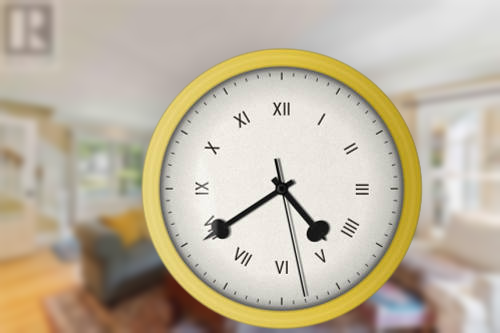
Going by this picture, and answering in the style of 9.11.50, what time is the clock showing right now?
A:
4.39.28
